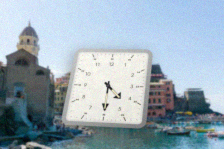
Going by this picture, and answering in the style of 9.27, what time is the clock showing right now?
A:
4.30
